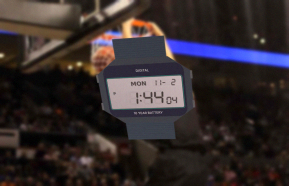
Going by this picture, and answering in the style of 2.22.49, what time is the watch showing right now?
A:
1.44.04
